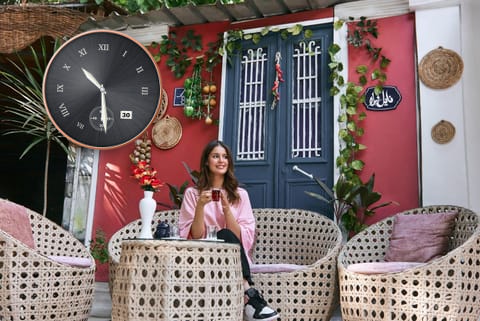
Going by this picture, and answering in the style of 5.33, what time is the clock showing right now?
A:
10.29
